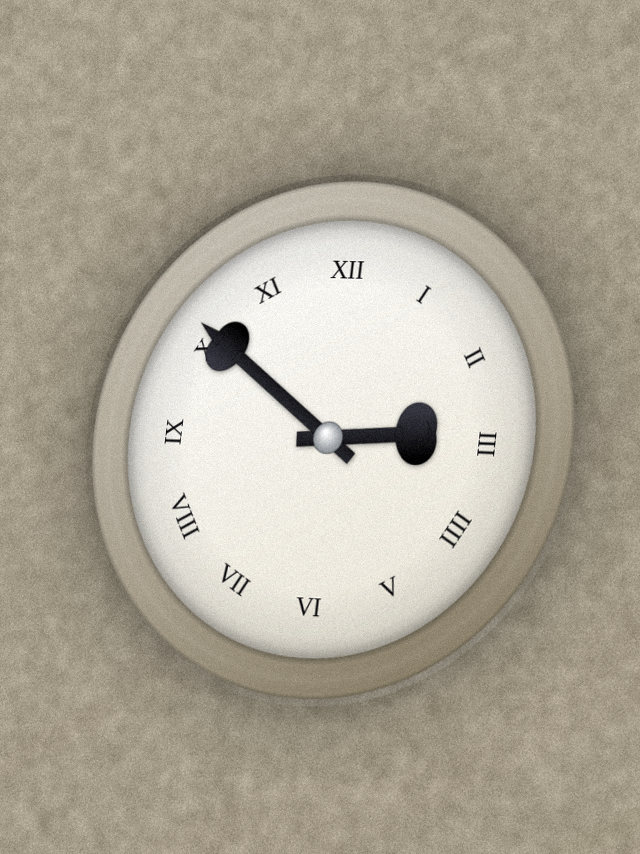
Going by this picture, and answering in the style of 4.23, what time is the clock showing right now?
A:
2.51
